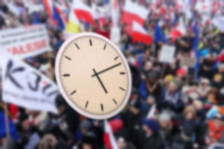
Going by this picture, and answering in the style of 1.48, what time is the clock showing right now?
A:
5.12
